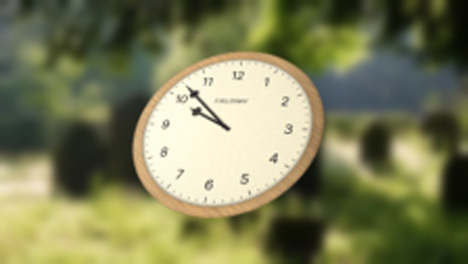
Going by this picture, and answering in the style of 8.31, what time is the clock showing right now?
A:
9.52
